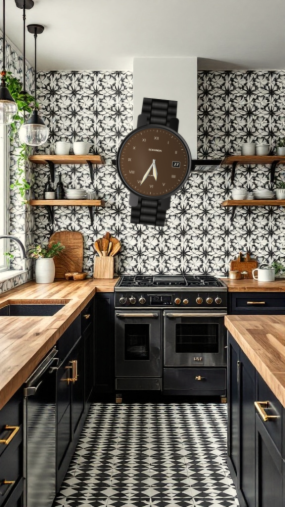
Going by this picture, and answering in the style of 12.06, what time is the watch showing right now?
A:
5.34
